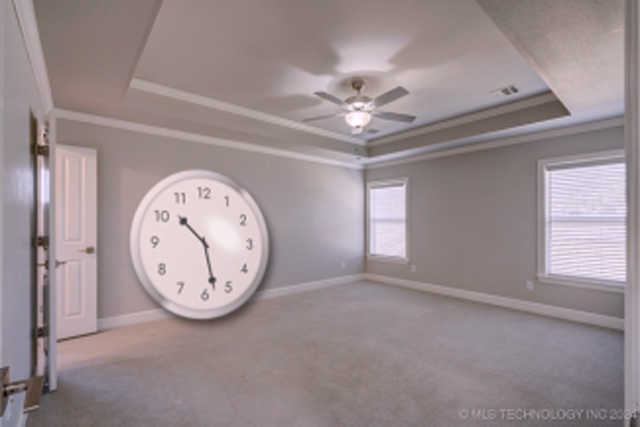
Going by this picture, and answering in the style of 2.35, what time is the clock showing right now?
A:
10.28
